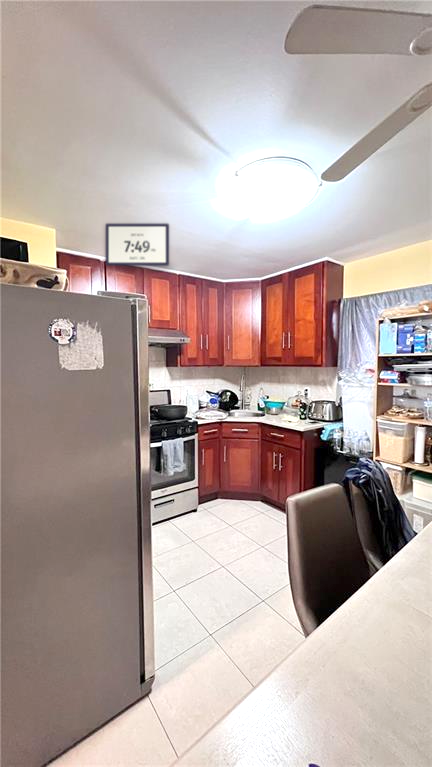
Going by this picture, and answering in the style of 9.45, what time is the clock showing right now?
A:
7.49
